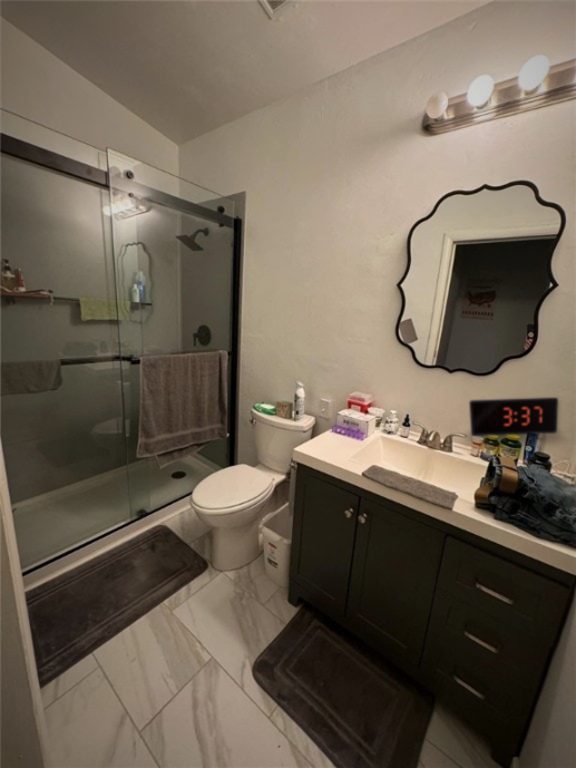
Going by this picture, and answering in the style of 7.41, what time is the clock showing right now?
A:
3.37
